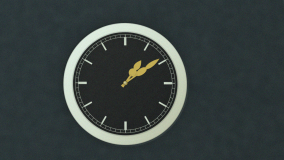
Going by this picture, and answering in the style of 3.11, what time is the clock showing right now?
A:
1.09
